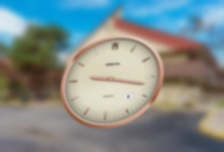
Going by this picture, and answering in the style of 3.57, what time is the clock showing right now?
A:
9.17
